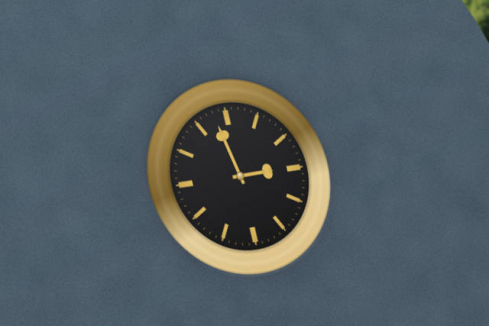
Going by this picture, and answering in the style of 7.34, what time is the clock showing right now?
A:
2.58
